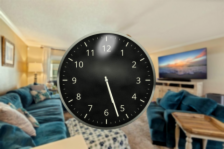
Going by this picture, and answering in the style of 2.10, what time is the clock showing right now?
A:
5.27
